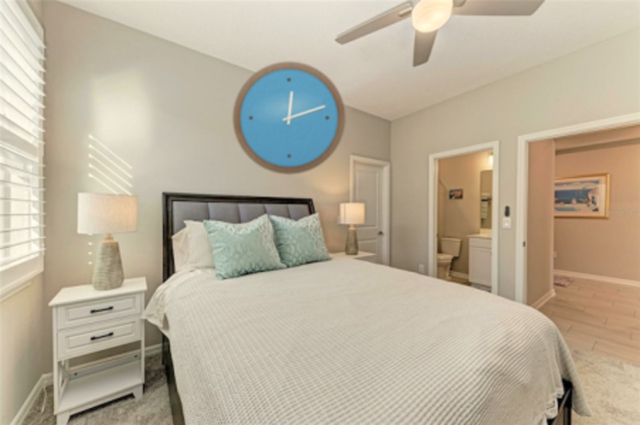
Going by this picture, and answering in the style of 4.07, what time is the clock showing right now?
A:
12.12
